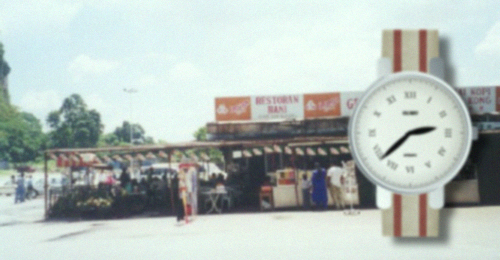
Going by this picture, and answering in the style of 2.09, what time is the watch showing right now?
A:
2.38
